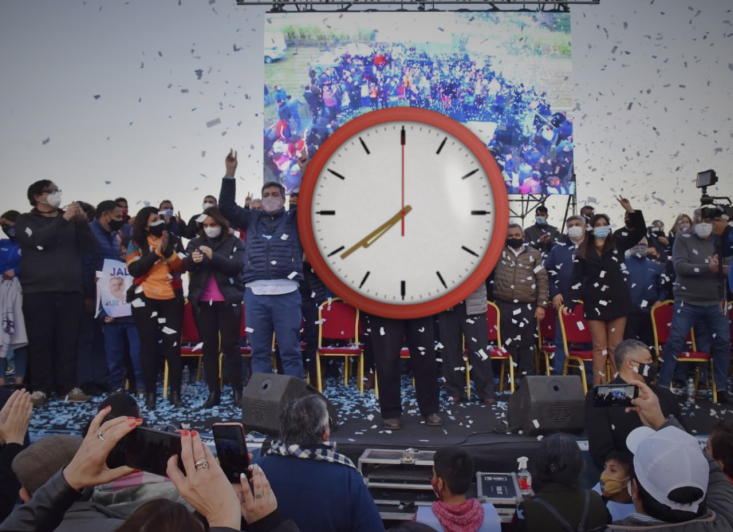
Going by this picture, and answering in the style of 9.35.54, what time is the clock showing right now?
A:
7.39.00
